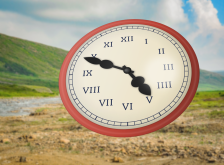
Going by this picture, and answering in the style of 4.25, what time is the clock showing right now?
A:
4.49
